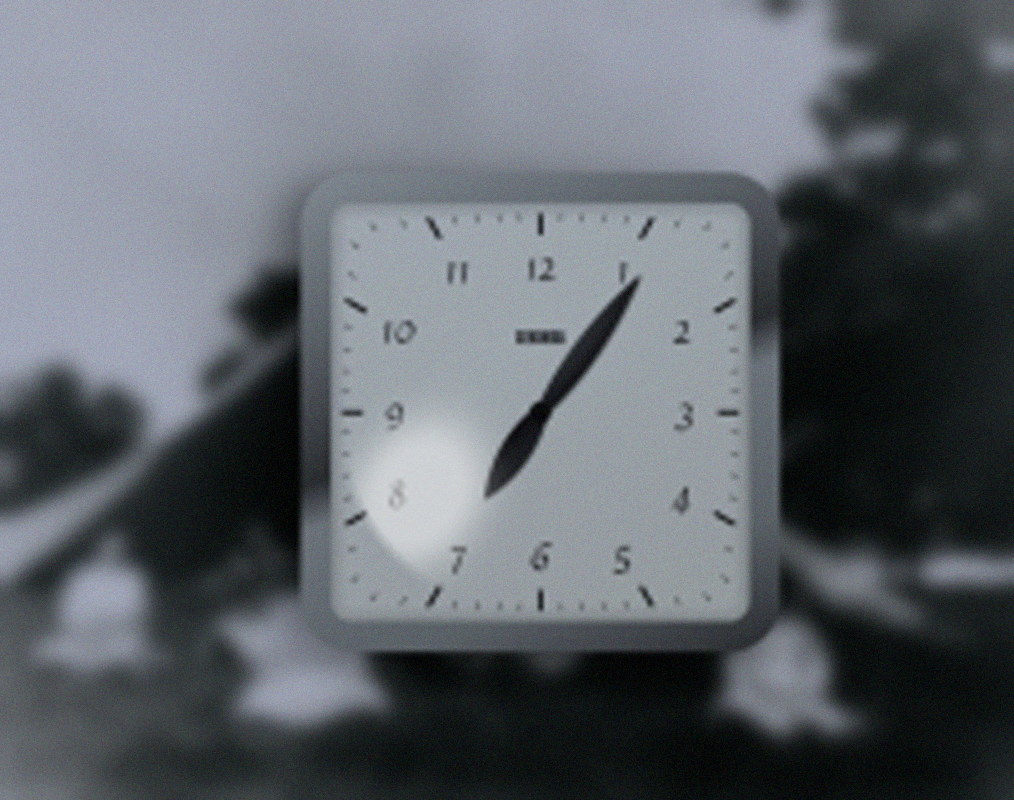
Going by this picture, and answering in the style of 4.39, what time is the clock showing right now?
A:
7.06
